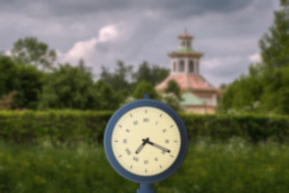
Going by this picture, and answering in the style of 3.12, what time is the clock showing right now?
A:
7.19
